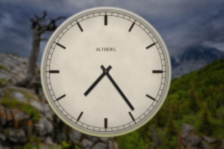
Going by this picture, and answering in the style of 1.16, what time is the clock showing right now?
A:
7.24
